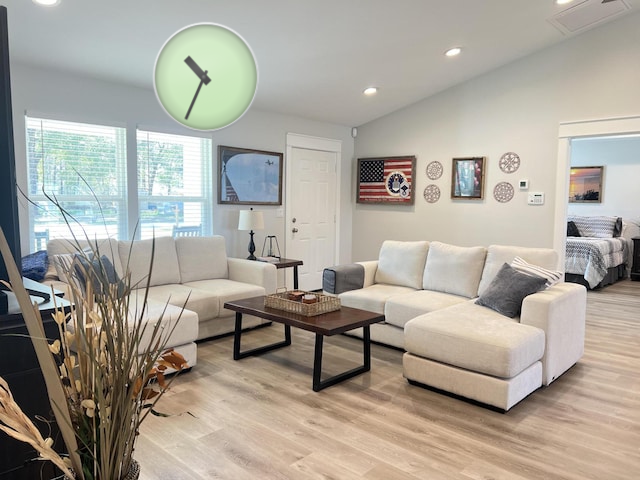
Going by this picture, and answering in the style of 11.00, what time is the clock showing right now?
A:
10.34
